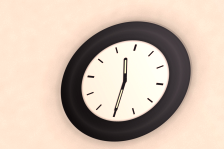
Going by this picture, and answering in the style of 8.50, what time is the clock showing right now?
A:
11.30
